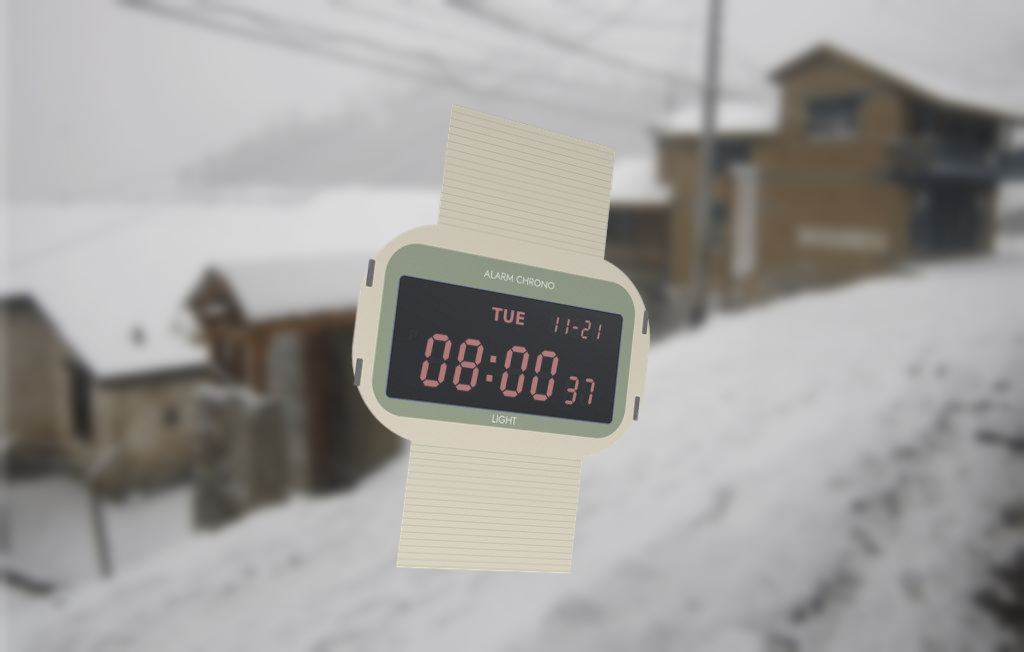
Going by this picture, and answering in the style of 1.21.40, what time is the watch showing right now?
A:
8.00.37
